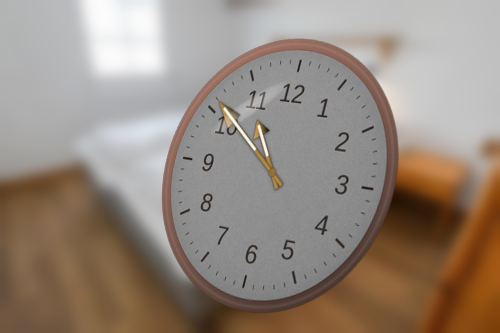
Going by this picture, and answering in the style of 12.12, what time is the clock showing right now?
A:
10.51
